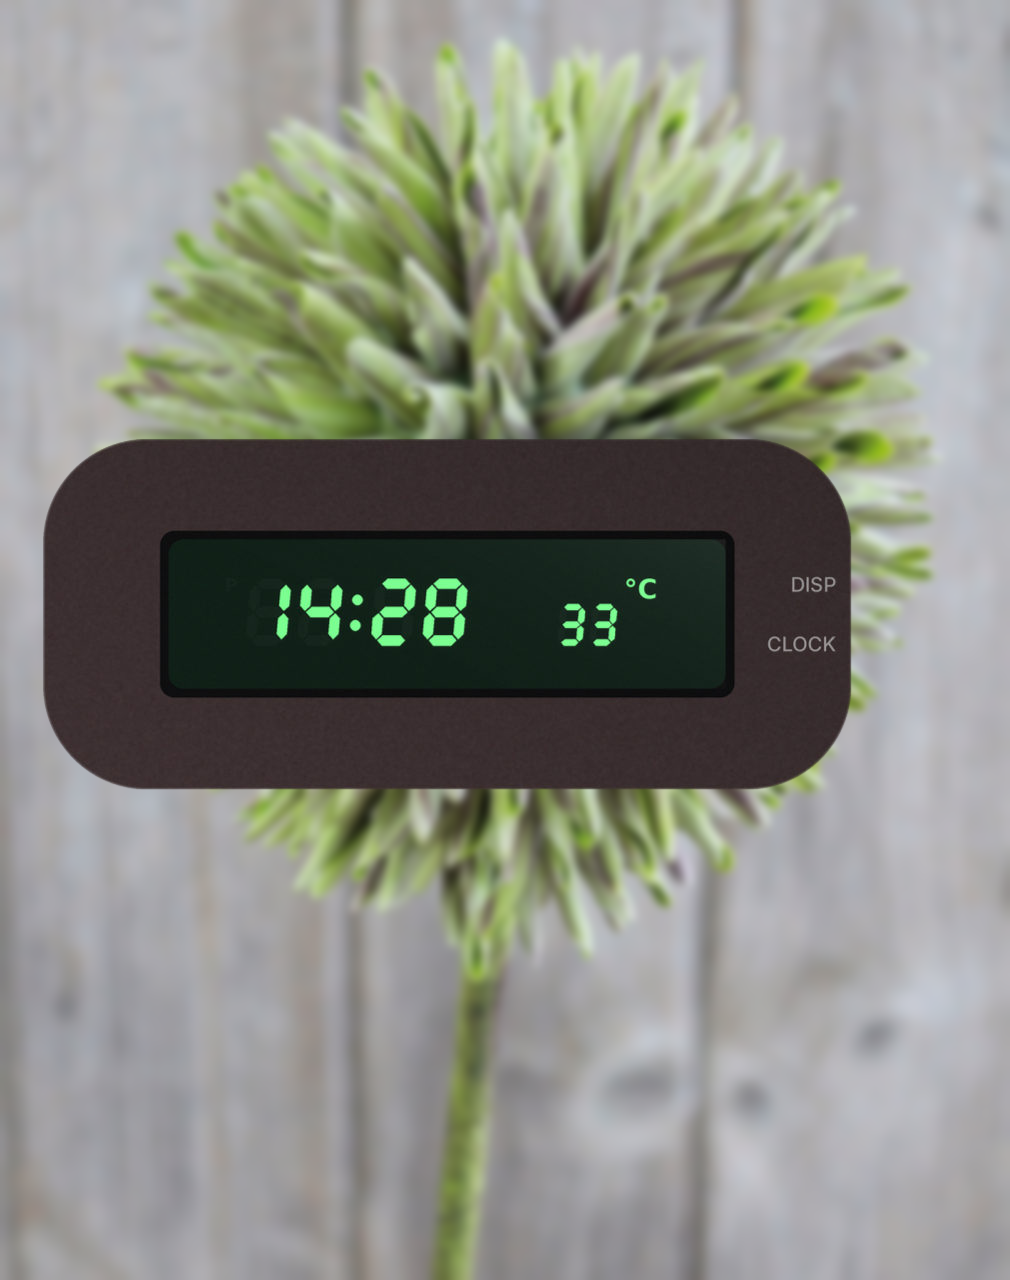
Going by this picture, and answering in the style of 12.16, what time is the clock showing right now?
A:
14.28
